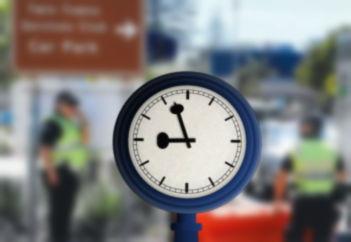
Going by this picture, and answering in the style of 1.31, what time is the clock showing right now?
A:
8.57
